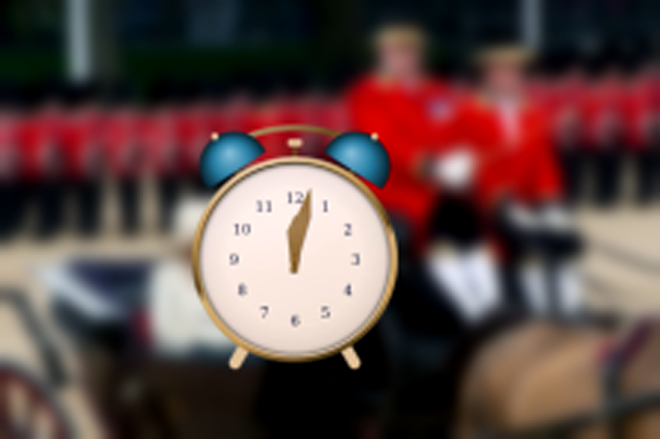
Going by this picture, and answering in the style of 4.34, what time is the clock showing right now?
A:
12.02
